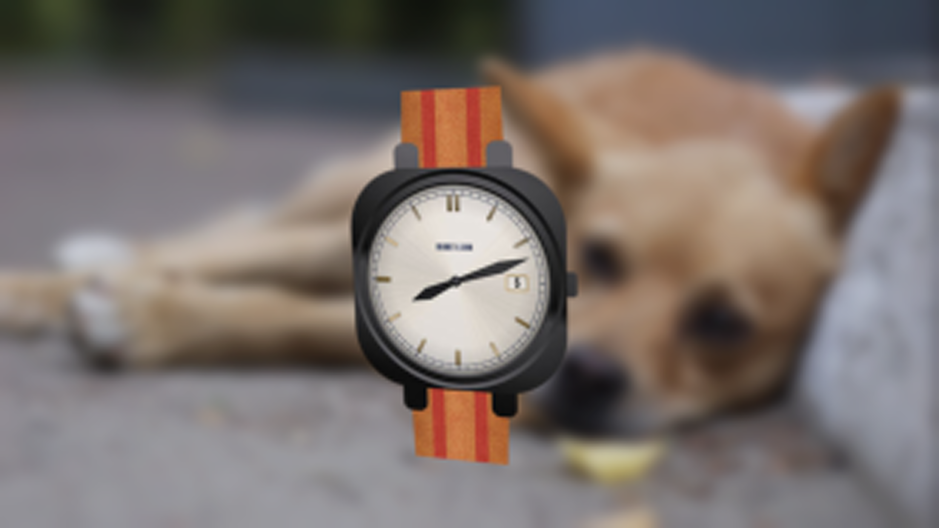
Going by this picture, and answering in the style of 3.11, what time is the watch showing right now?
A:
8.12
